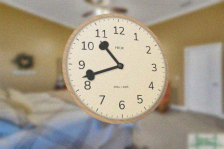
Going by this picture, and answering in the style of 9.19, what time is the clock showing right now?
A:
10.42
